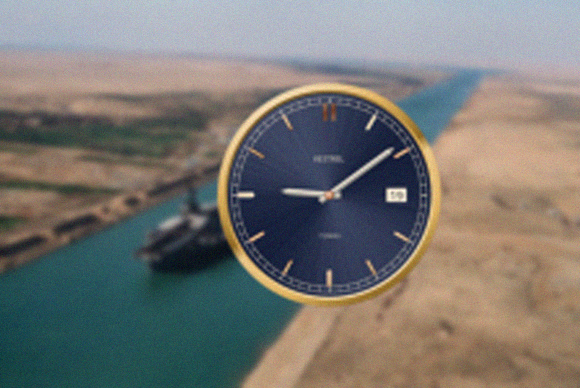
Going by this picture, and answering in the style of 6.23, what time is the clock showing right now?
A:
9.09
